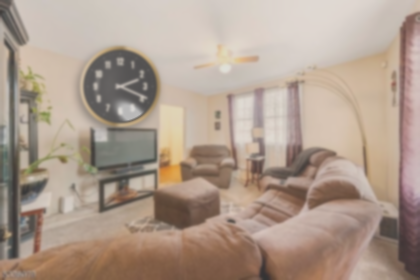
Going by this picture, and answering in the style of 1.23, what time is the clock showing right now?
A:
2.19
